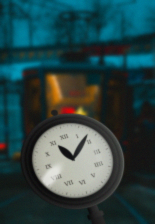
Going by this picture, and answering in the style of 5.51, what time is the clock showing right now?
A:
11.08
